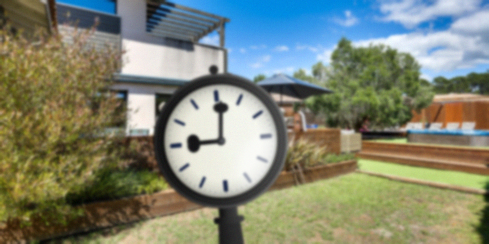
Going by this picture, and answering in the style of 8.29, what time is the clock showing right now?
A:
9.01
